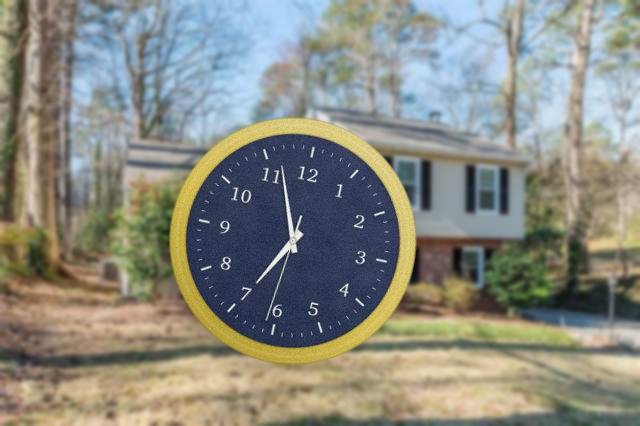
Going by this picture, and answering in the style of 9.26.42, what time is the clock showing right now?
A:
6.56.31
